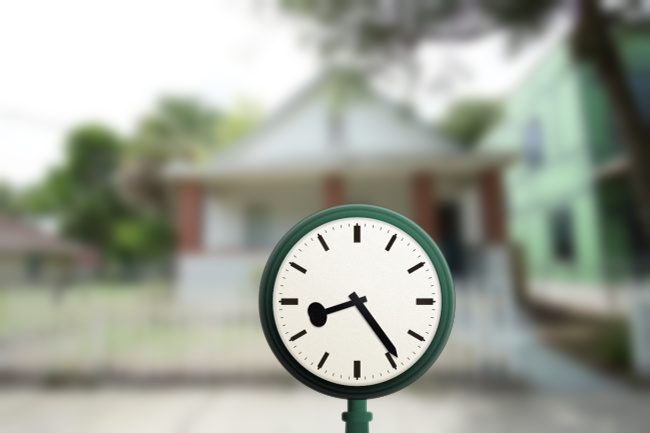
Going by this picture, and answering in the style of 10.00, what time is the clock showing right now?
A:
8.24
